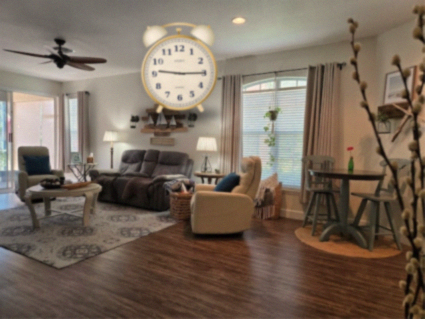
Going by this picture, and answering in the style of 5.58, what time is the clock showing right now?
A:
9.15
